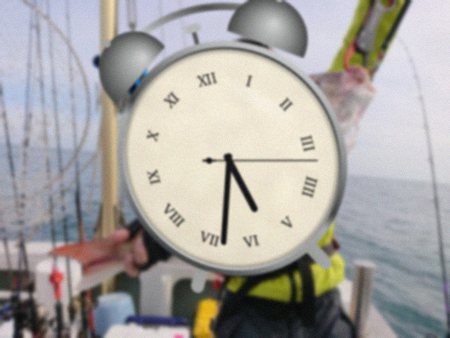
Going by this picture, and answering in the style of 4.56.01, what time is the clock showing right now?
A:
5.33.17
